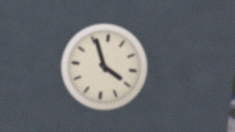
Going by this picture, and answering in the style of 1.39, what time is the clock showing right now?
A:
3.56
